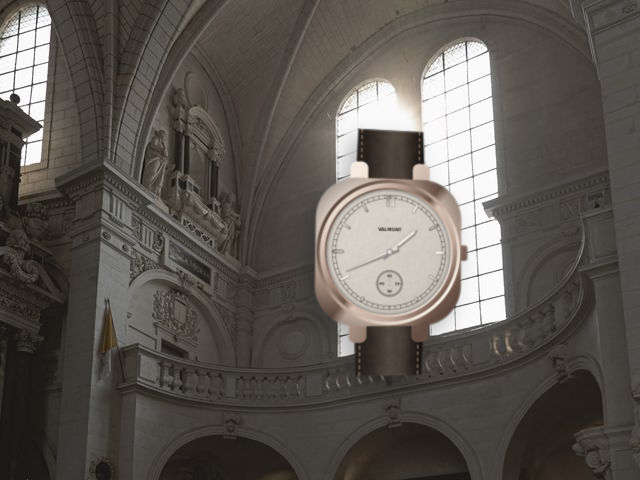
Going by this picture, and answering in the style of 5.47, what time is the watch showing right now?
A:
1.41
